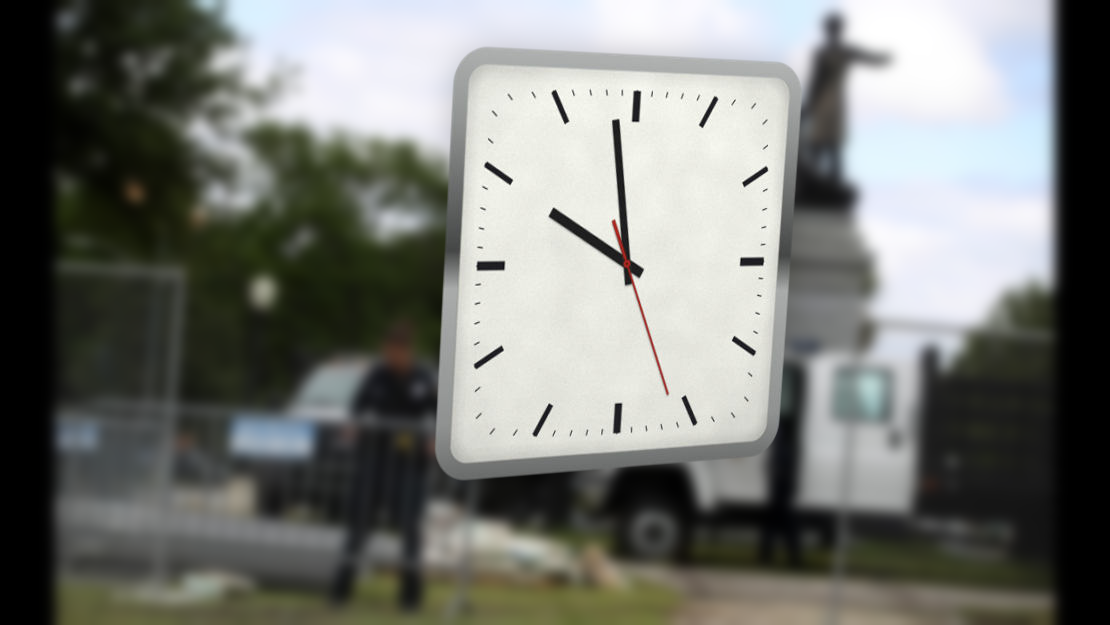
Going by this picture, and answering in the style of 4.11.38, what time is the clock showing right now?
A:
9.58.26
